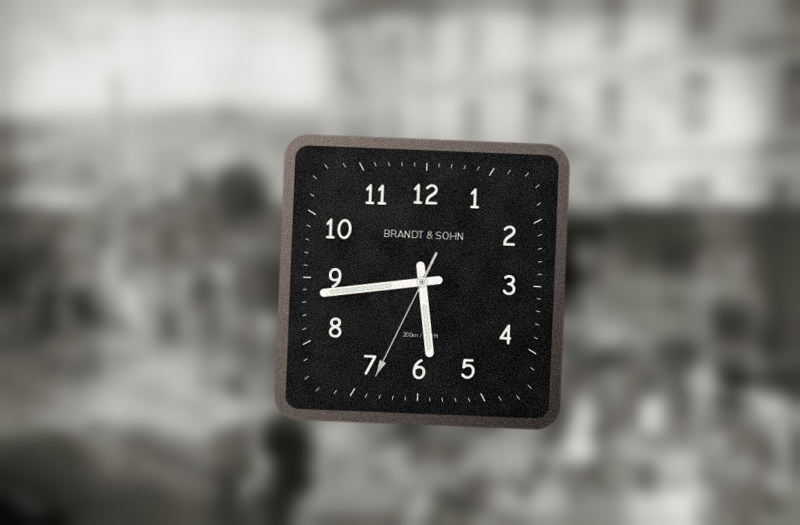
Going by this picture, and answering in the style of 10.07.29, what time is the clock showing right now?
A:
5.43.34
